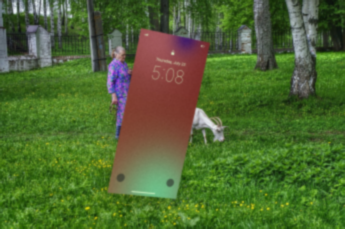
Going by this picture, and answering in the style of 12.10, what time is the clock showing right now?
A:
5.08
